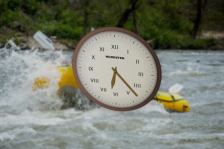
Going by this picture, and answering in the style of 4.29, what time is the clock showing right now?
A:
6.23
